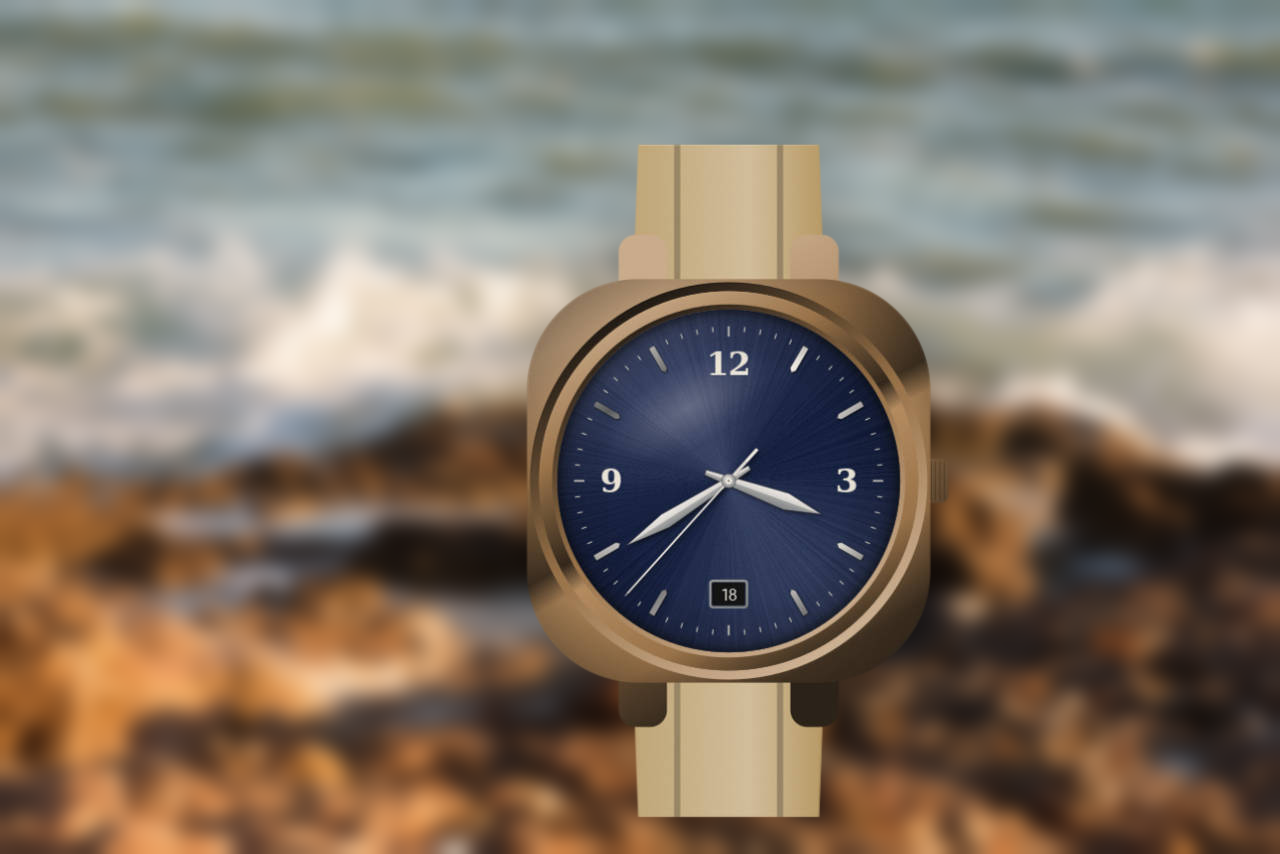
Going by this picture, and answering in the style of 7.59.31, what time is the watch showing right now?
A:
3.39.37
